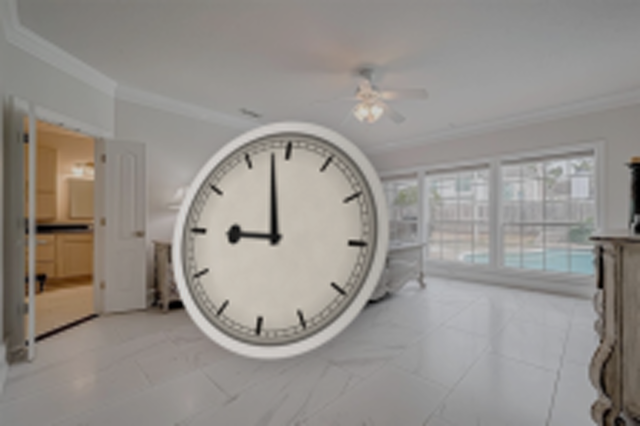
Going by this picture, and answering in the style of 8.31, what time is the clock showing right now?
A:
8.58
